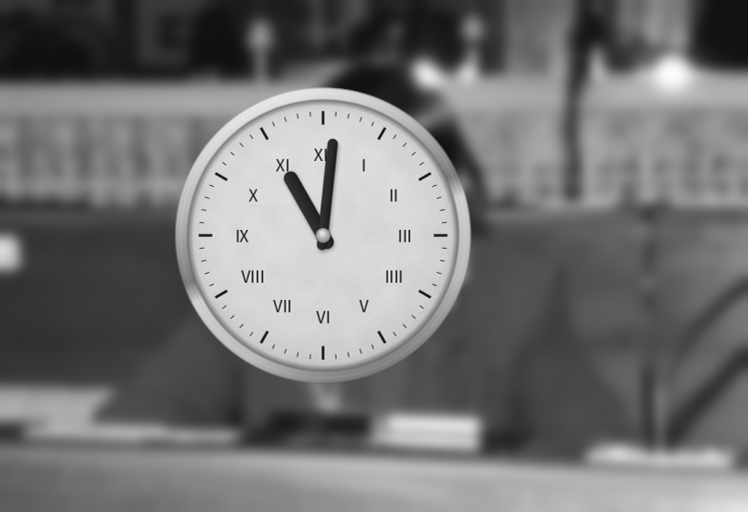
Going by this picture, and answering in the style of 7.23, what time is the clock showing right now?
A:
11.01
